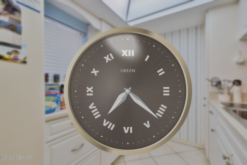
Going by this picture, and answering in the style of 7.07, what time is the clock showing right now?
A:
7.22
